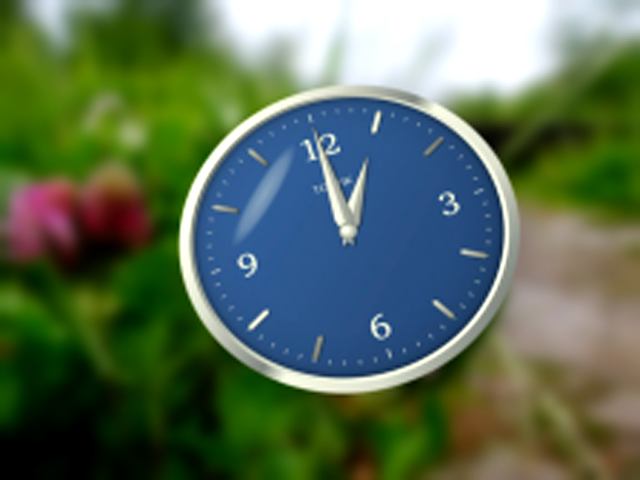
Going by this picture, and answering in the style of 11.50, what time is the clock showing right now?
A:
1.00
